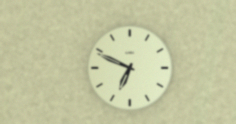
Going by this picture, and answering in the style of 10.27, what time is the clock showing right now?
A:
6.49
